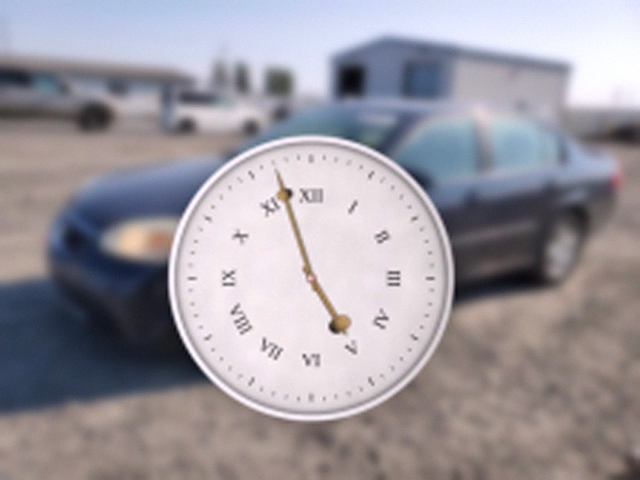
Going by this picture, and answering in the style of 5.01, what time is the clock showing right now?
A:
4.57
